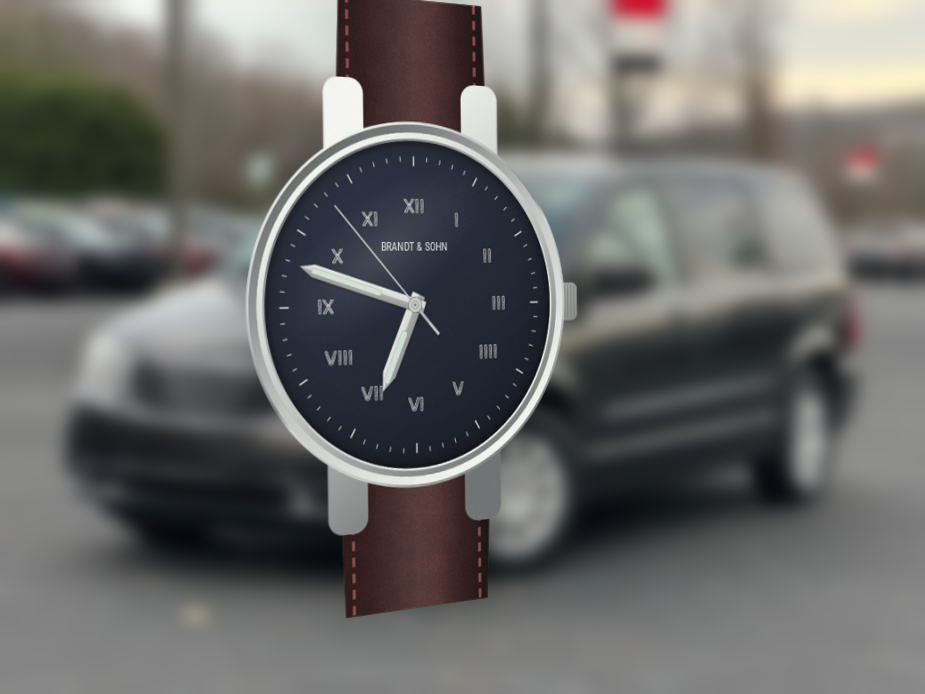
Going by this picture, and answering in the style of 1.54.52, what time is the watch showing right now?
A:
6.47.53
